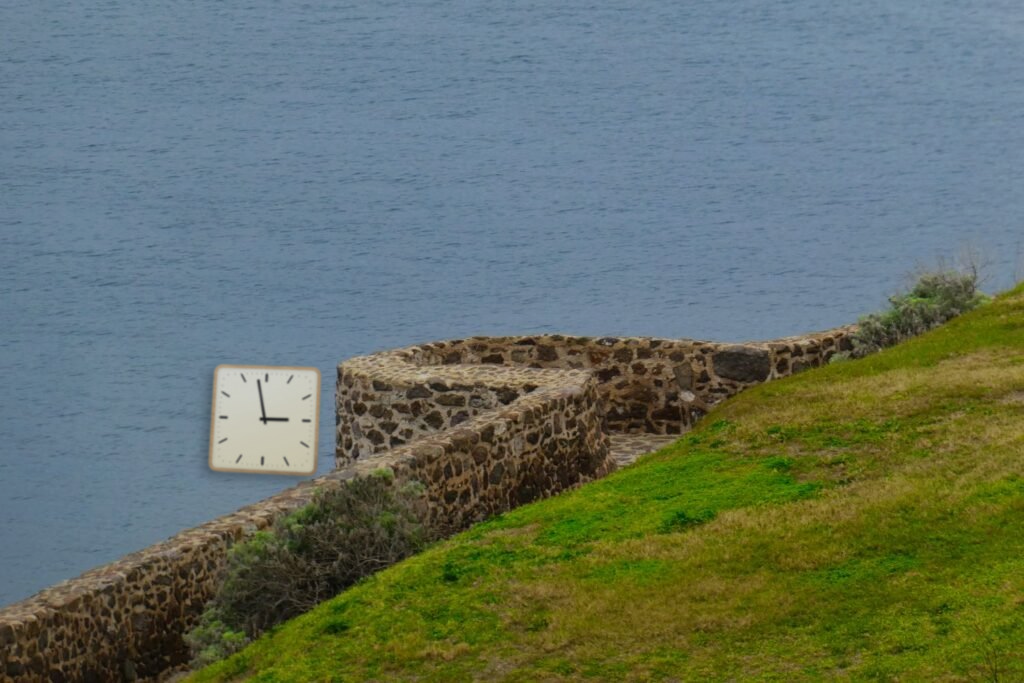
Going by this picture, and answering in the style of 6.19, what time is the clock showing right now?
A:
2.58
